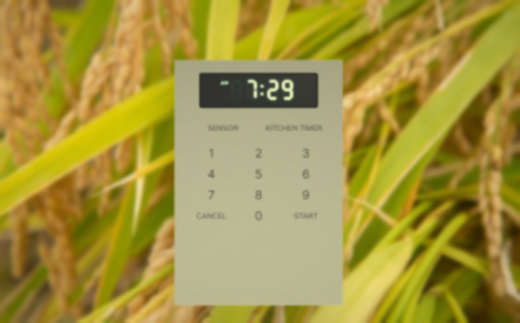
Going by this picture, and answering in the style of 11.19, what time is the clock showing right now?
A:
7.29
